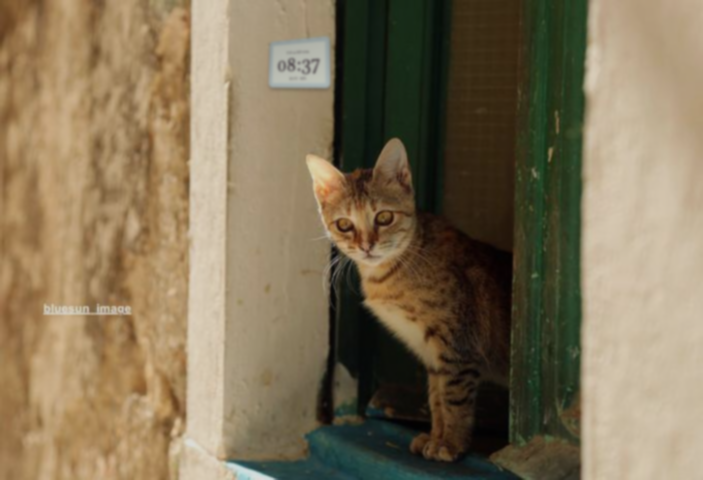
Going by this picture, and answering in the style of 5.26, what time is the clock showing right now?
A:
8.37
